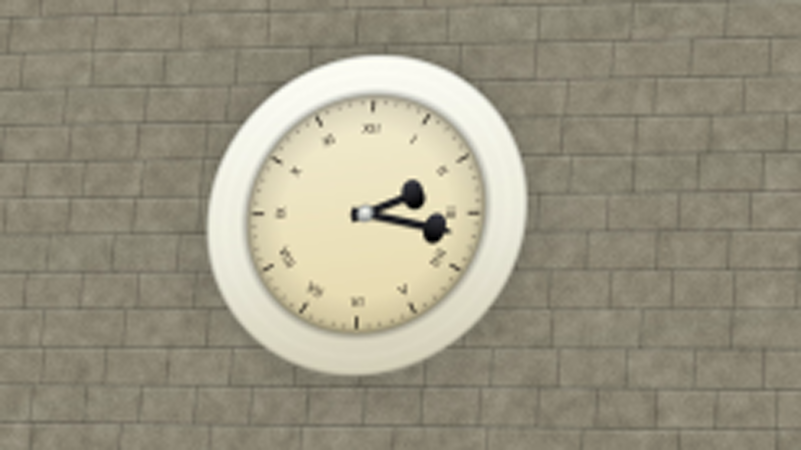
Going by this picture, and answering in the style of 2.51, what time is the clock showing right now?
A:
2.17
